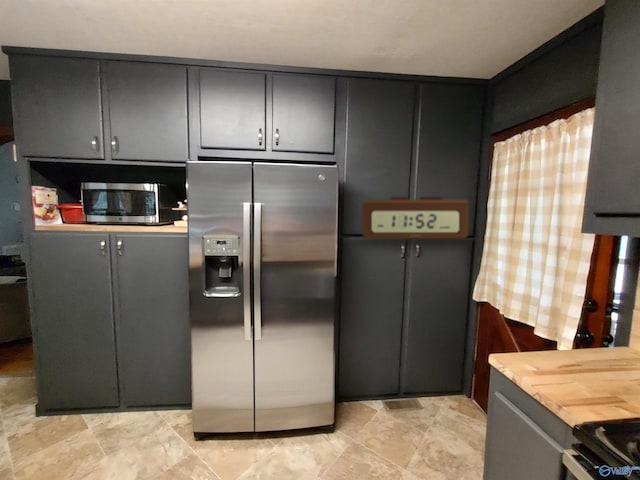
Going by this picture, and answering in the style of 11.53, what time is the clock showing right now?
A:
11.52
